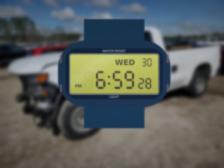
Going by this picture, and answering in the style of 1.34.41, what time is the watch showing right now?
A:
6.59.28
